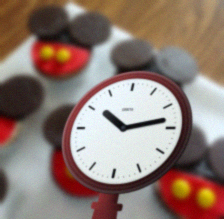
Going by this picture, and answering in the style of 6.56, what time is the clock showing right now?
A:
10.13
